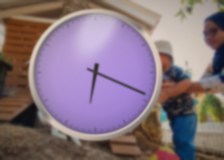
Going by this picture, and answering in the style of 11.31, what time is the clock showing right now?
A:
6.19
